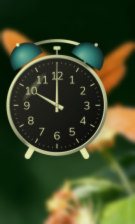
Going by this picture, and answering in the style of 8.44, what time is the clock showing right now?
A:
10.00
